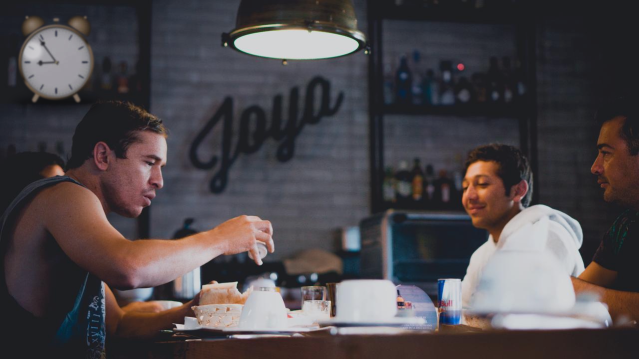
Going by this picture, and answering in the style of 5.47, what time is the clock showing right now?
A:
8.54
